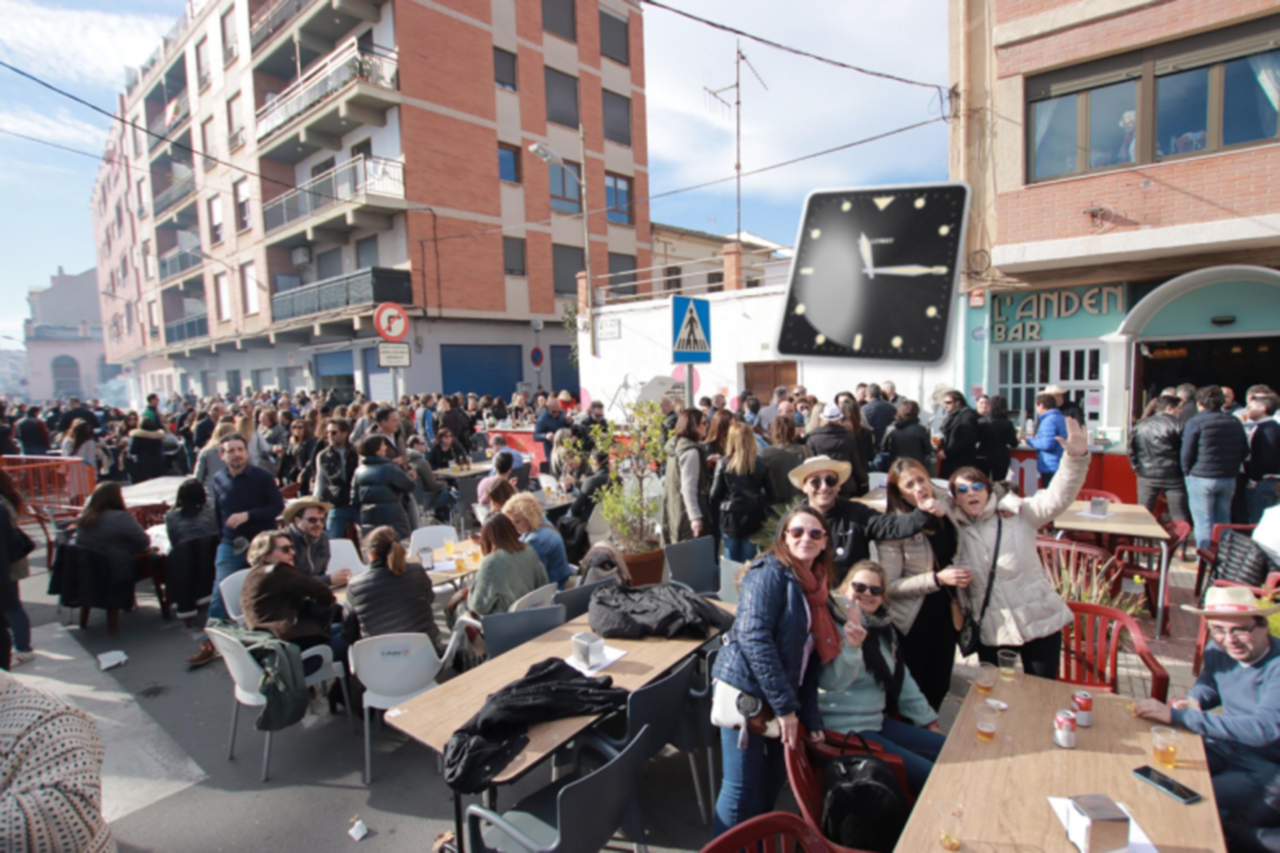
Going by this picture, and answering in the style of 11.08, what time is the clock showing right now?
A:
11.15
